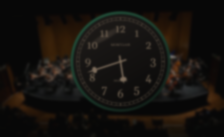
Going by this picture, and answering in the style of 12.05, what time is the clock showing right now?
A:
5.42
